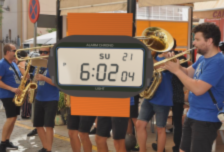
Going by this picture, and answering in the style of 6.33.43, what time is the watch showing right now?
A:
6.02.04
